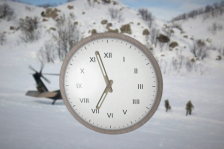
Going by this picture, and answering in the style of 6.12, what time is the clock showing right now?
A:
6.57
